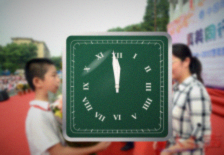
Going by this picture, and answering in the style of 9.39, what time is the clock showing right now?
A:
11.59
